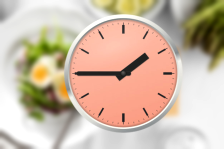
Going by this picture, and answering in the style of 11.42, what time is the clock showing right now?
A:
1.45
